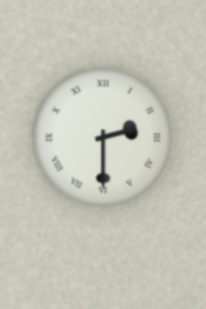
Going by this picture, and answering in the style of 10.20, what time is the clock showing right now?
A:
2.30
